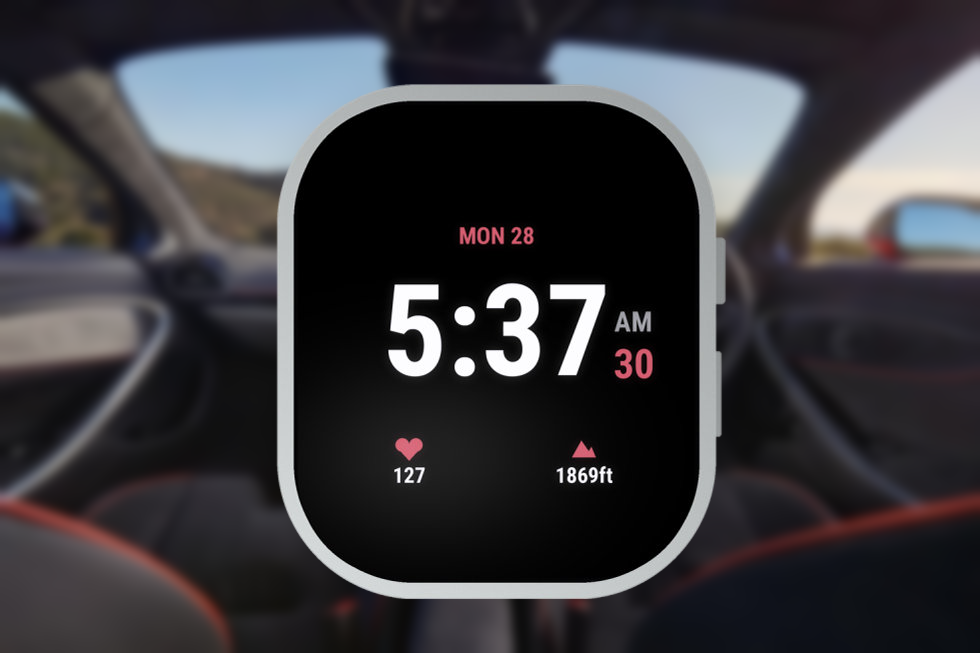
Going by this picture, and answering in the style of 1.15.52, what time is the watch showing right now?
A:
5.37.30
